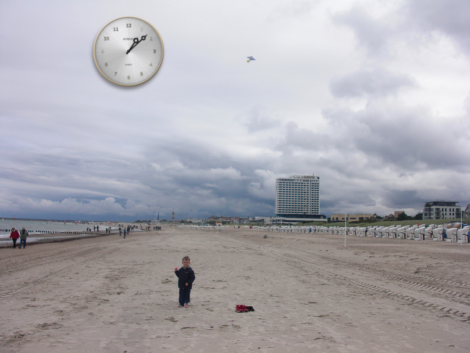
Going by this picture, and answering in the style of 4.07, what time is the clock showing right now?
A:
1.08
